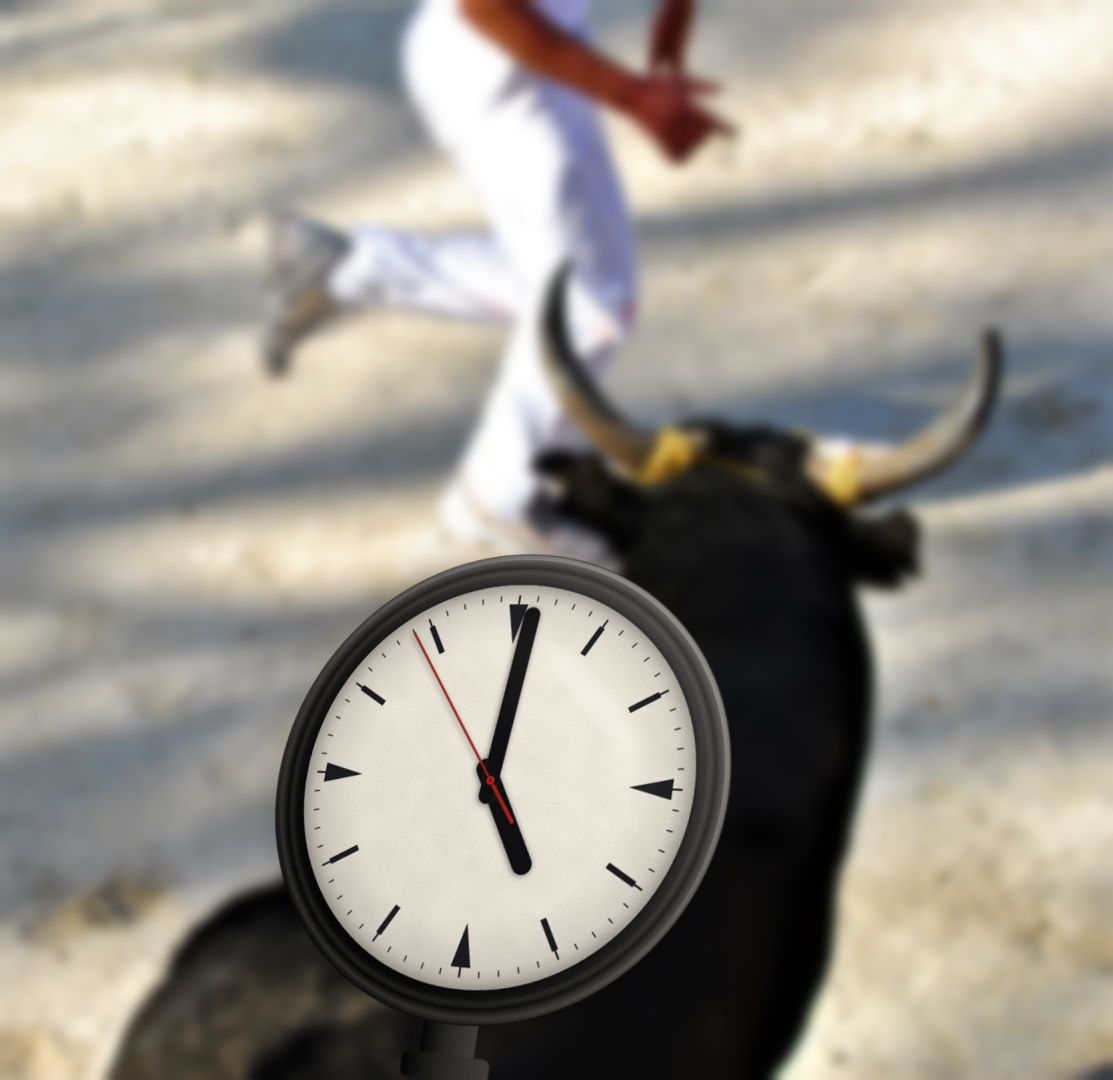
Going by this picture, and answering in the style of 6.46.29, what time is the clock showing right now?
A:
5.00.54
